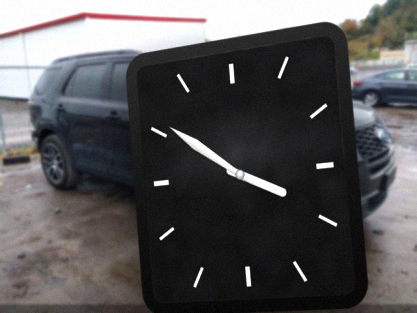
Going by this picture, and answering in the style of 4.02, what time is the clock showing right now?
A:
3.51
